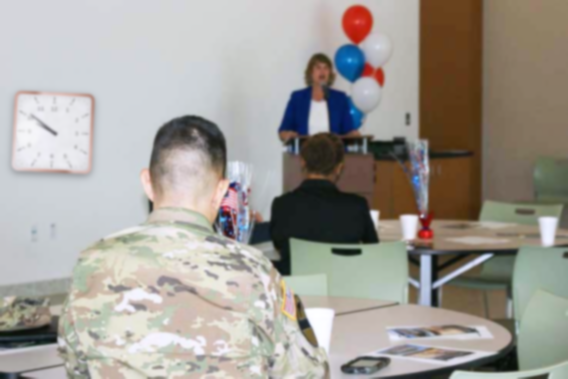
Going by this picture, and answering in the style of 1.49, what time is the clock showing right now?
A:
9.51
